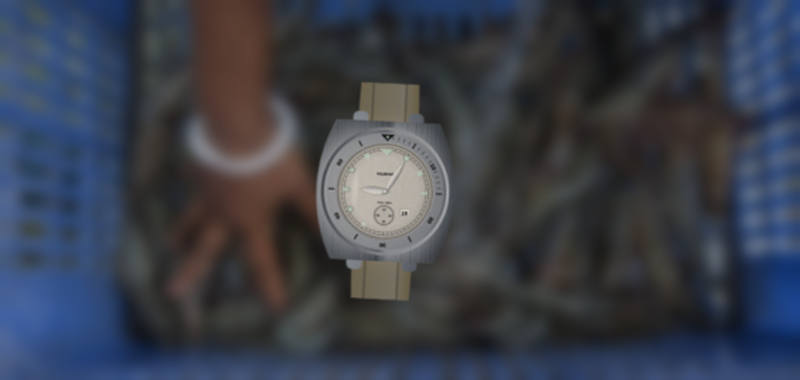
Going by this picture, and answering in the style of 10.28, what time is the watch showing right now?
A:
9.05
